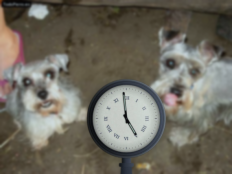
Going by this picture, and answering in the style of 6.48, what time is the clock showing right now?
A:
4.59
